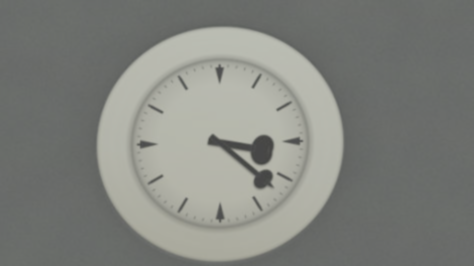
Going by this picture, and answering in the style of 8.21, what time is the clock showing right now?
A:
3.22
